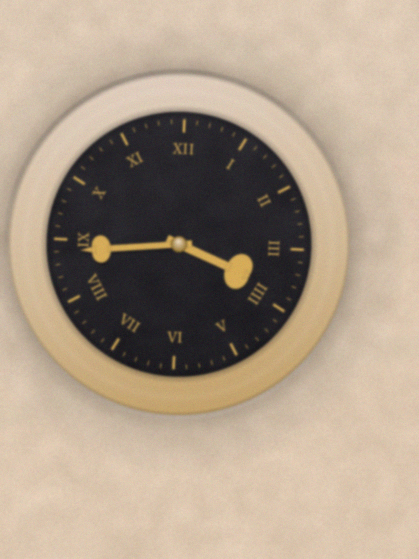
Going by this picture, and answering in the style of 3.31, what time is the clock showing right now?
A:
3.44
